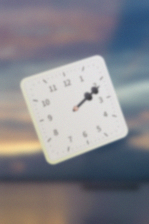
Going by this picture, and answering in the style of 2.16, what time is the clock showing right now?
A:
2.11
